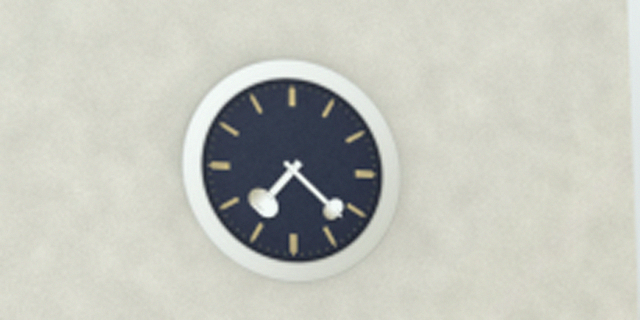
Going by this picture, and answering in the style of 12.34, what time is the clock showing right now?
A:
7.22
